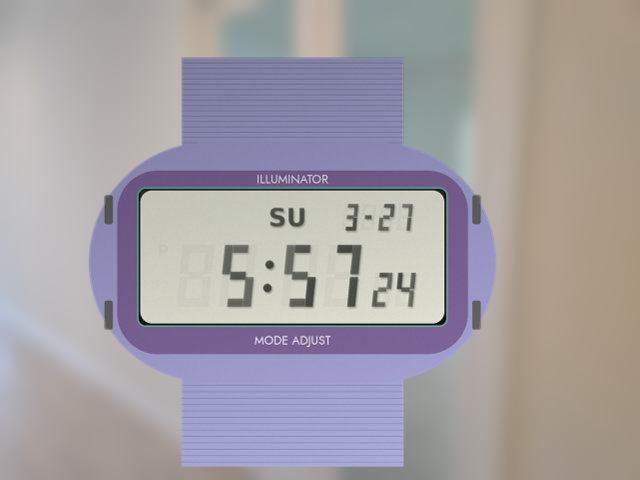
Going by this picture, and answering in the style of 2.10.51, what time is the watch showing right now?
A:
5.57.24
